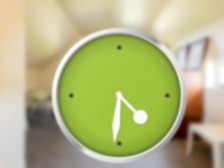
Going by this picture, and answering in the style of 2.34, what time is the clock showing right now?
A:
4.31
